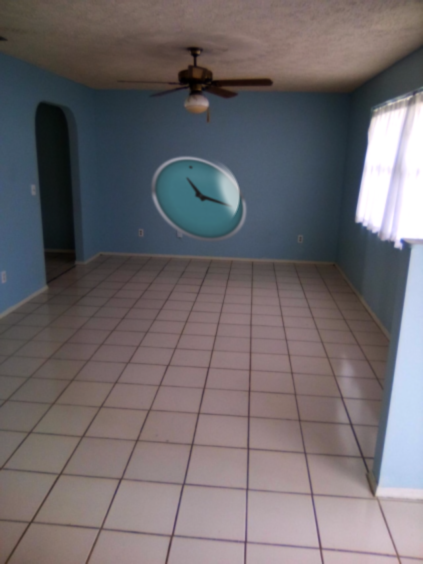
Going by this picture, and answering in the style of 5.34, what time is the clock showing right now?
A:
11.19
